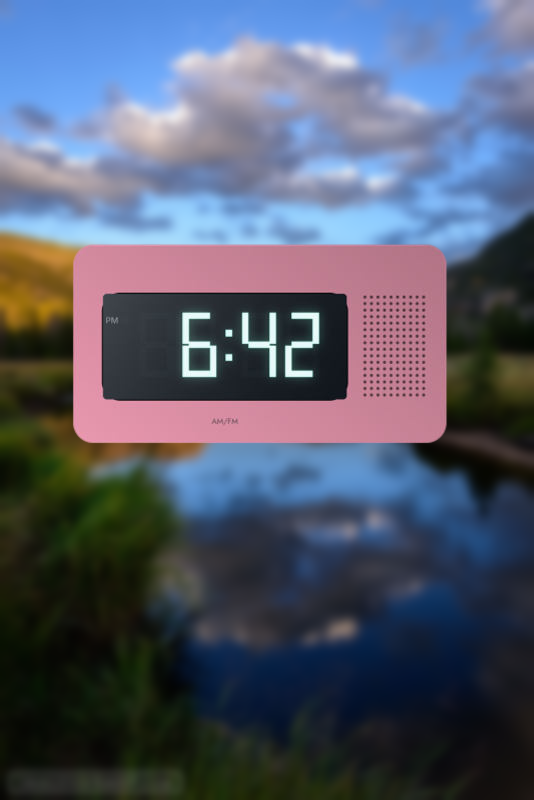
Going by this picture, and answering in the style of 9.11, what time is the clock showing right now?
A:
6.42
